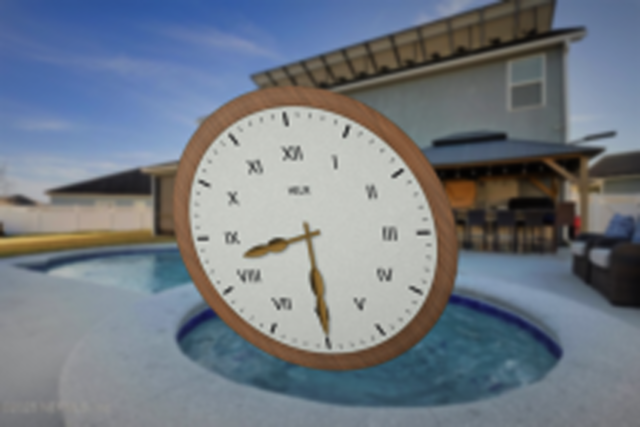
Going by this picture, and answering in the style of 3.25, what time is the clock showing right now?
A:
8.30
